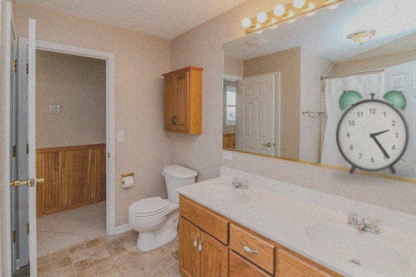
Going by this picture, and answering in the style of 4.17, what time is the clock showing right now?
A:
2.24
